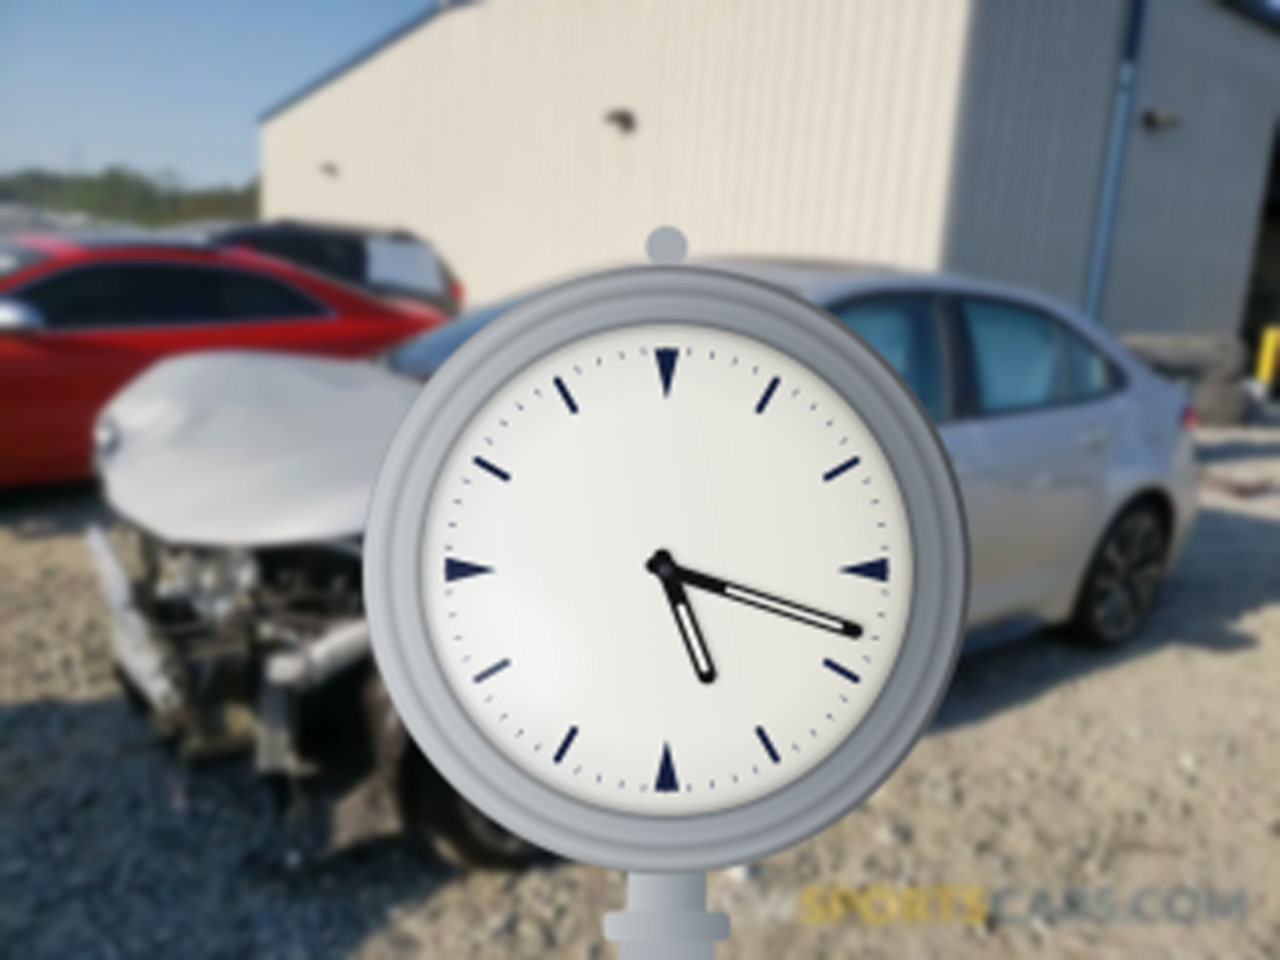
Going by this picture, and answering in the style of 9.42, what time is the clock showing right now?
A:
5.18
